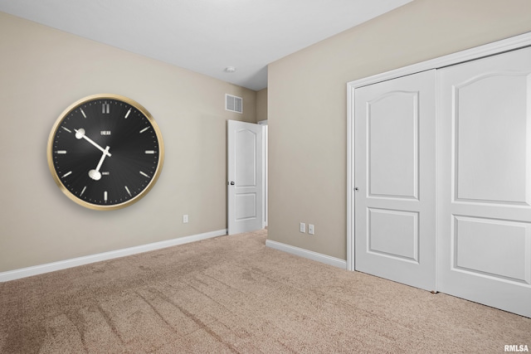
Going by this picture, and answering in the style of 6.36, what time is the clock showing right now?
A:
6.51
